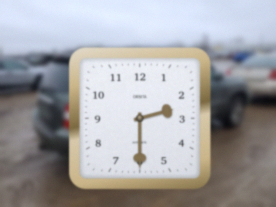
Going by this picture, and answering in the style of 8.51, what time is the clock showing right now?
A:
2.30
